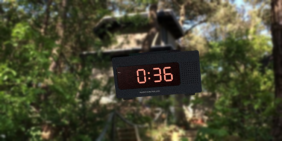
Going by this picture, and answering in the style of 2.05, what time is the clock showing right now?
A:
0.36
